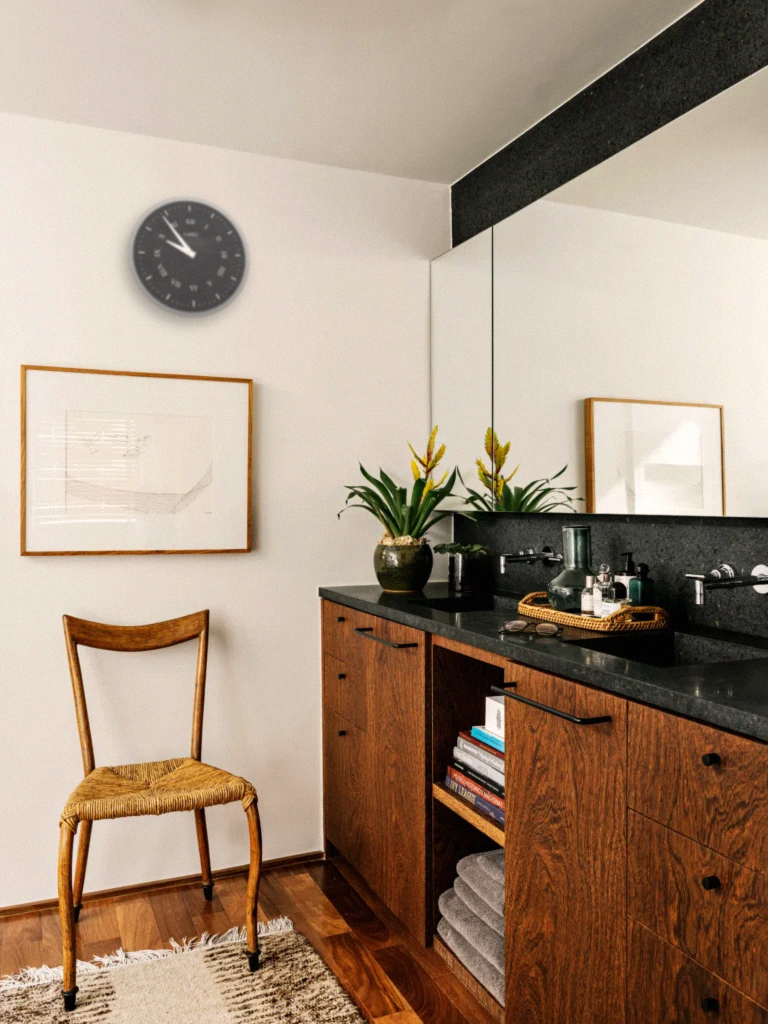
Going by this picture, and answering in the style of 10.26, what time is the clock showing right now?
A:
9.54
